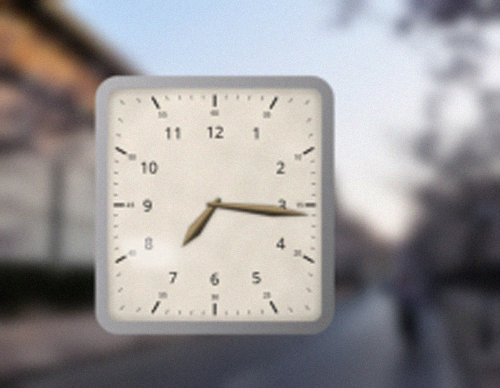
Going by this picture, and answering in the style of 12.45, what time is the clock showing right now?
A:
7.16
